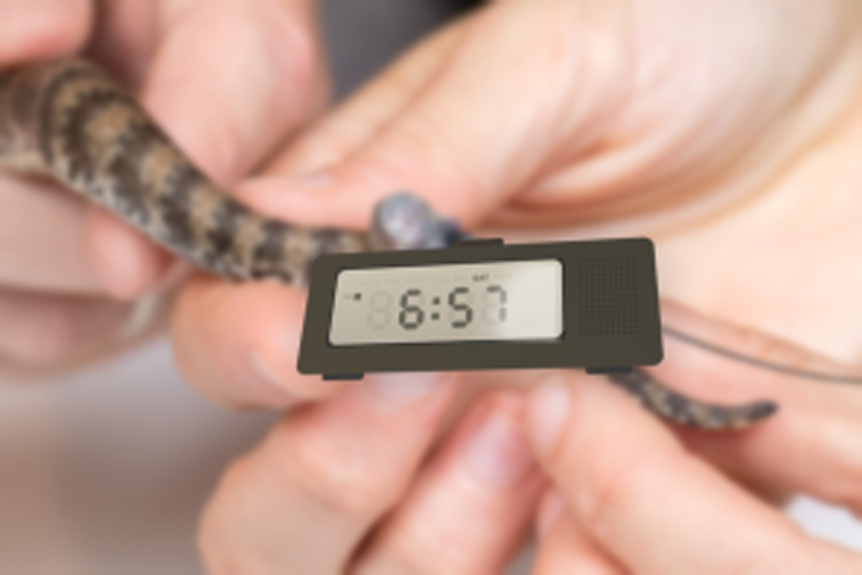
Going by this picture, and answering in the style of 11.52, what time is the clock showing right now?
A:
6.57
